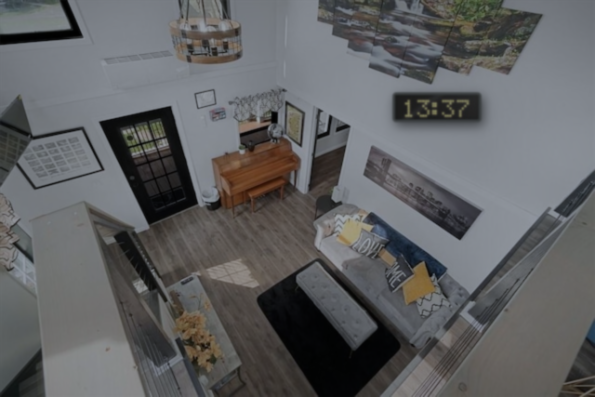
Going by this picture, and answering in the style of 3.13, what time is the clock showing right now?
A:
13.37
